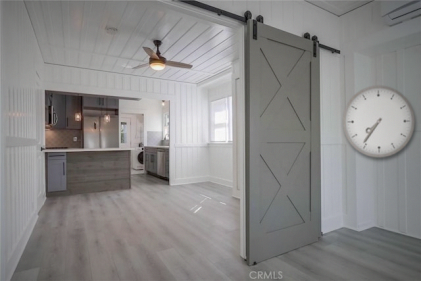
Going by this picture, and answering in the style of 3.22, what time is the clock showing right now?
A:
7.36
